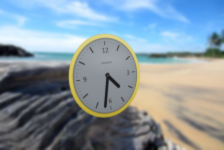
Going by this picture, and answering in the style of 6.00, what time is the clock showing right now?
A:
4.32
